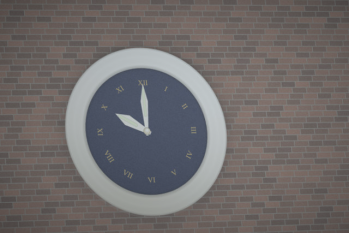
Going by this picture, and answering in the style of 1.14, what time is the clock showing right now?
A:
10.00
